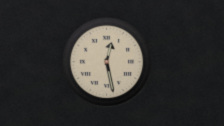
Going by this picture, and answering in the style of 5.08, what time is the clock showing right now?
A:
12.28
